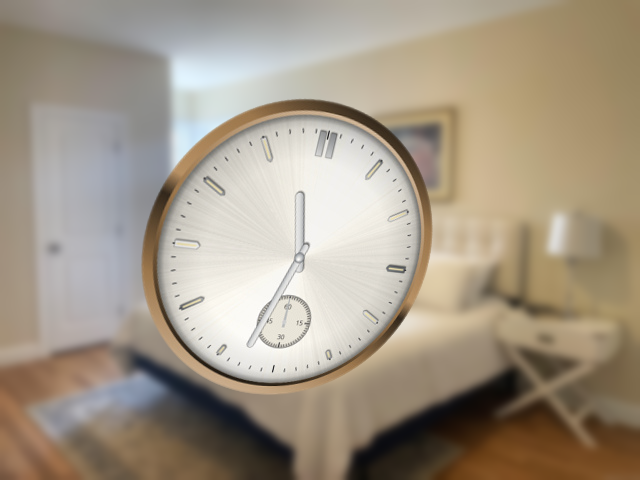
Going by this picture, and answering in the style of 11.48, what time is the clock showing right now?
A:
11.33
